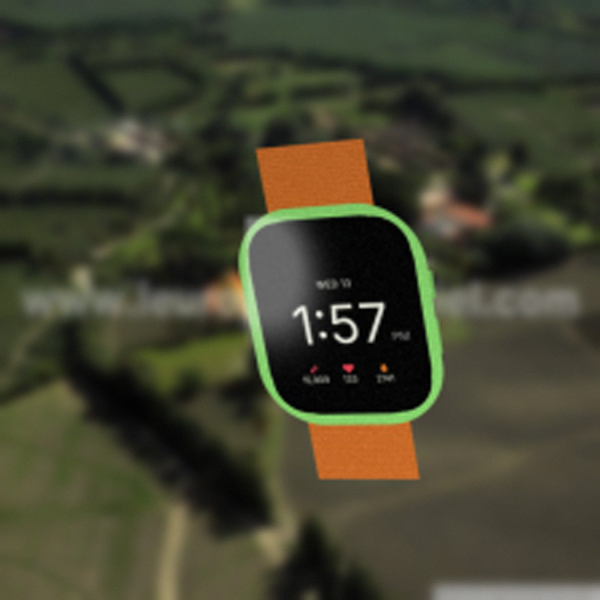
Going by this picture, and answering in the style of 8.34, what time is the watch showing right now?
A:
1.57
